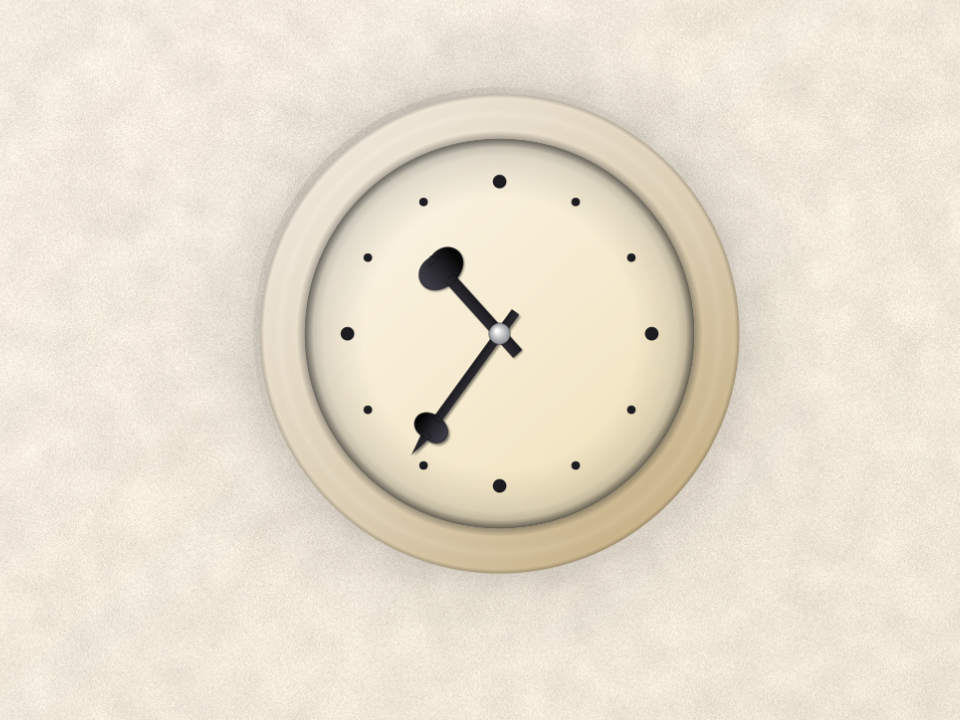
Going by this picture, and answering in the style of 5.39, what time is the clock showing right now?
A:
10.36
